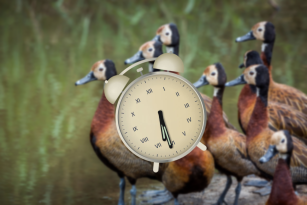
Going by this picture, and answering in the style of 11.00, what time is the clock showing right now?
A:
6.31
